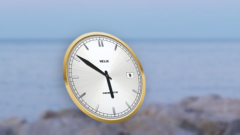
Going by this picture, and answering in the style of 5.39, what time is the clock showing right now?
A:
5.51
